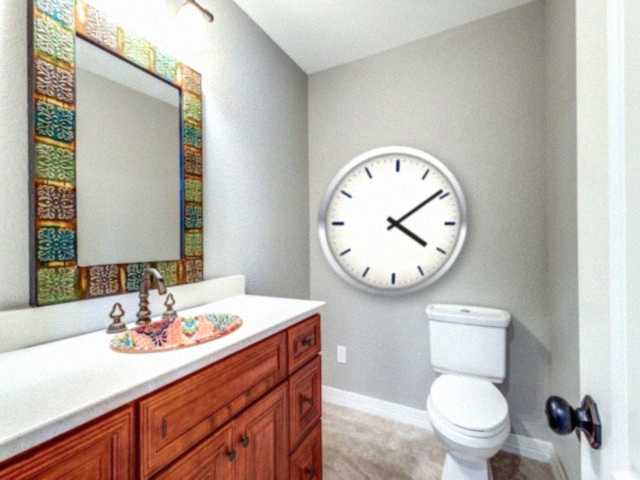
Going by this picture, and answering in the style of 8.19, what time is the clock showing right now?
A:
4.09
